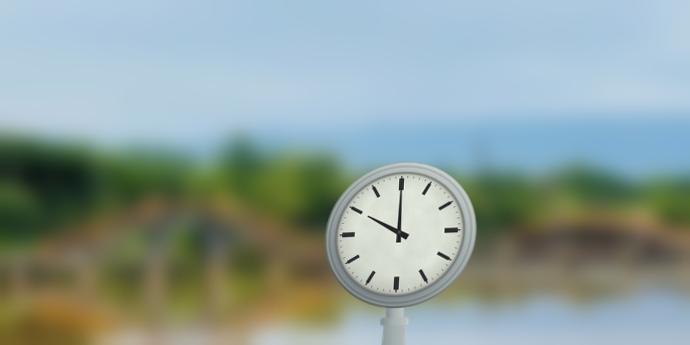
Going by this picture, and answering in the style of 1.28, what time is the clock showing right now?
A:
10.00
